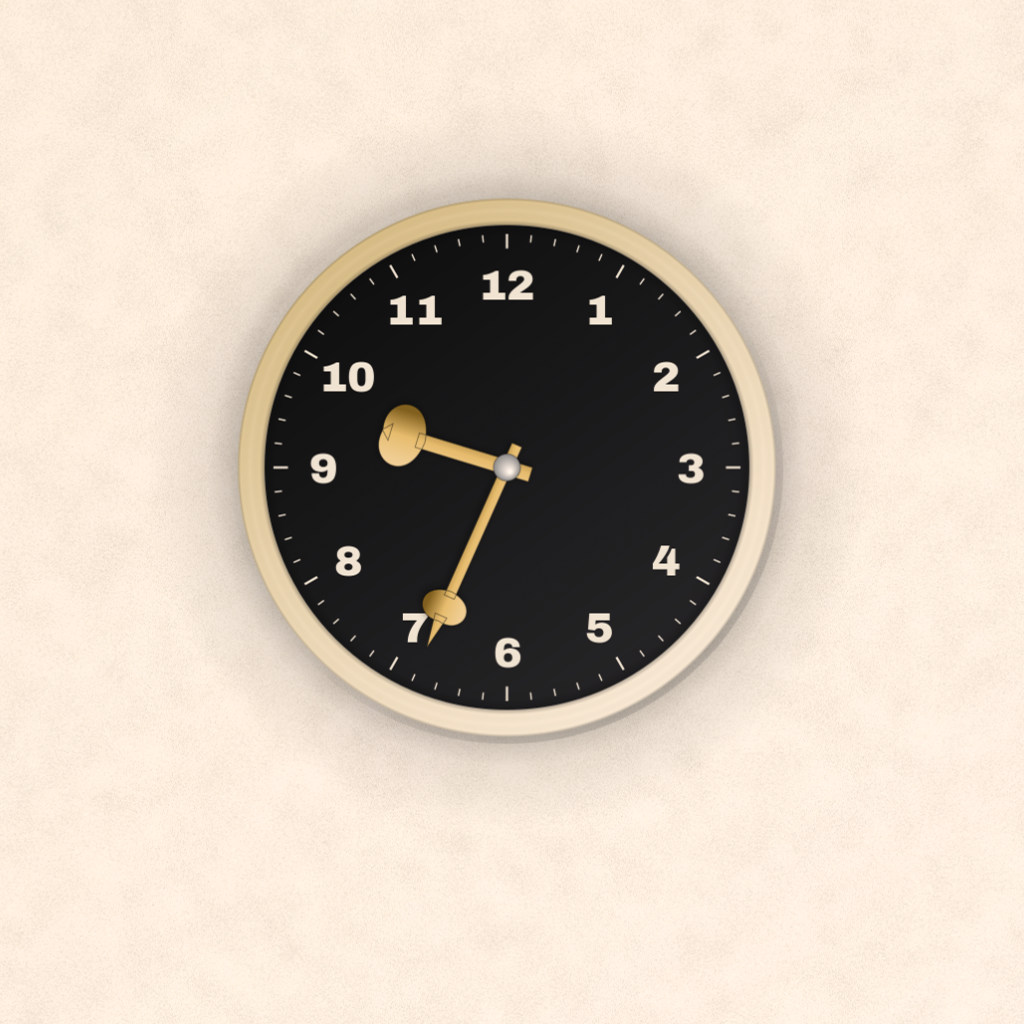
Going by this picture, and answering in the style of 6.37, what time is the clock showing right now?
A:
9.34
